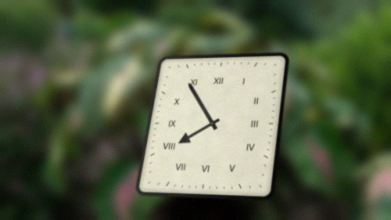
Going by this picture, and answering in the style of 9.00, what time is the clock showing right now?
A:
7.54
